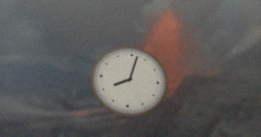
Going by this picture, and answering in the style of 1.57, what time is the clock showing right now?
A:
8.02
